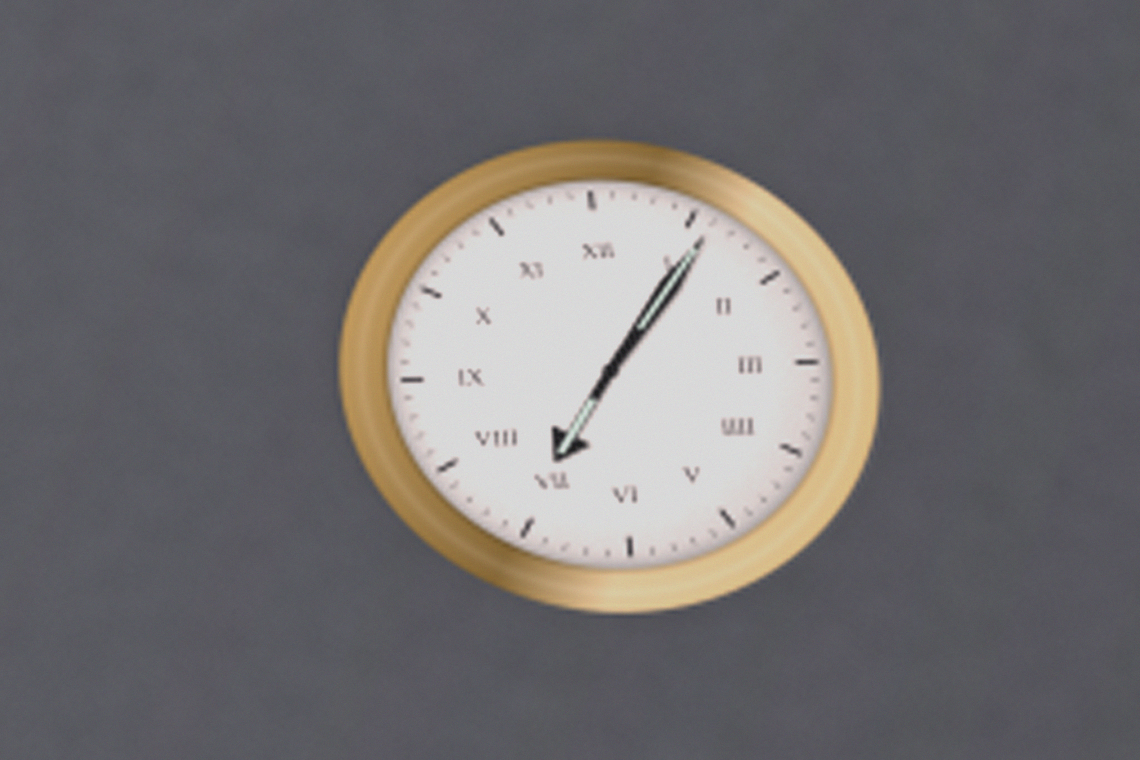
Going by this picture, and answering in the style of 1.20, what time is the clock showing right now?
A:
7.06
